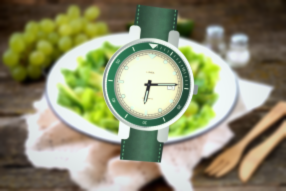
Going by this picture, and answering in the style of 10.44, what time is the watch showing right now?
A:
6.14
